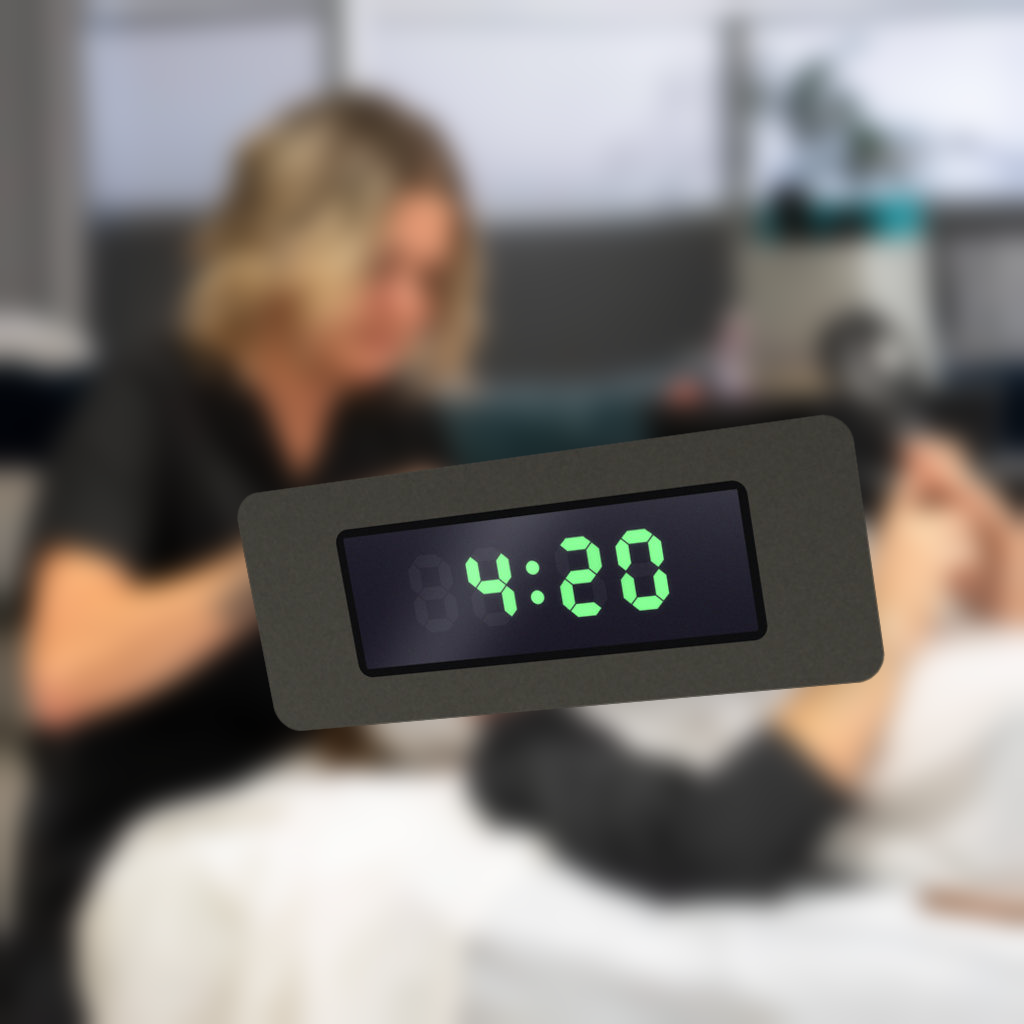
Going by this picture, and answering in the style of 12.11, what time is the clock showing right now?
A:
4.20
